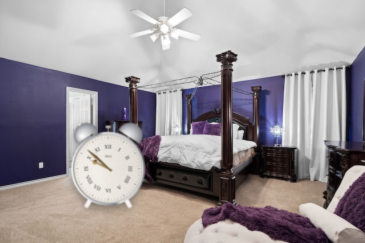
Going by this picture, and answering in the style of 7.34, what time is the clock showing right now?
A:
9.52
